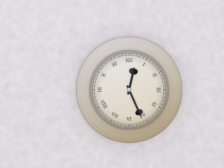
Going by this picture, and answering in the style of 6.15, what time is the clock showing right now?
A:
12.26
